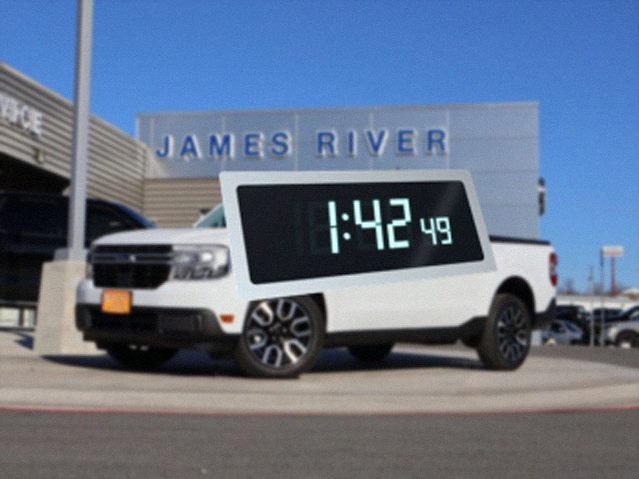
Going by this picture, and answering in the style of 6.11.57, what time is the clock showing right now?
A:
1.42.49
